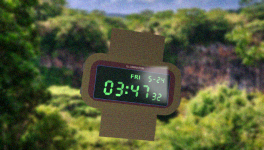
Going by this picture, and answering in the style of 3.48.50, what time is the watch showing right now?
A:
3.47.32
